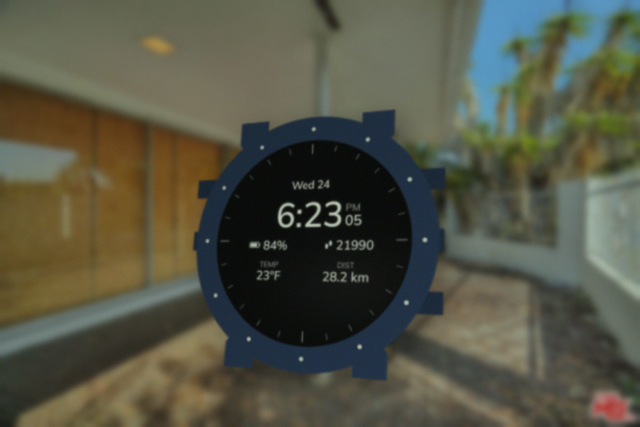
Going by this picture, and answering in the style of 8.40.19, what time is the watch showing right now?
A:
6.23.05
